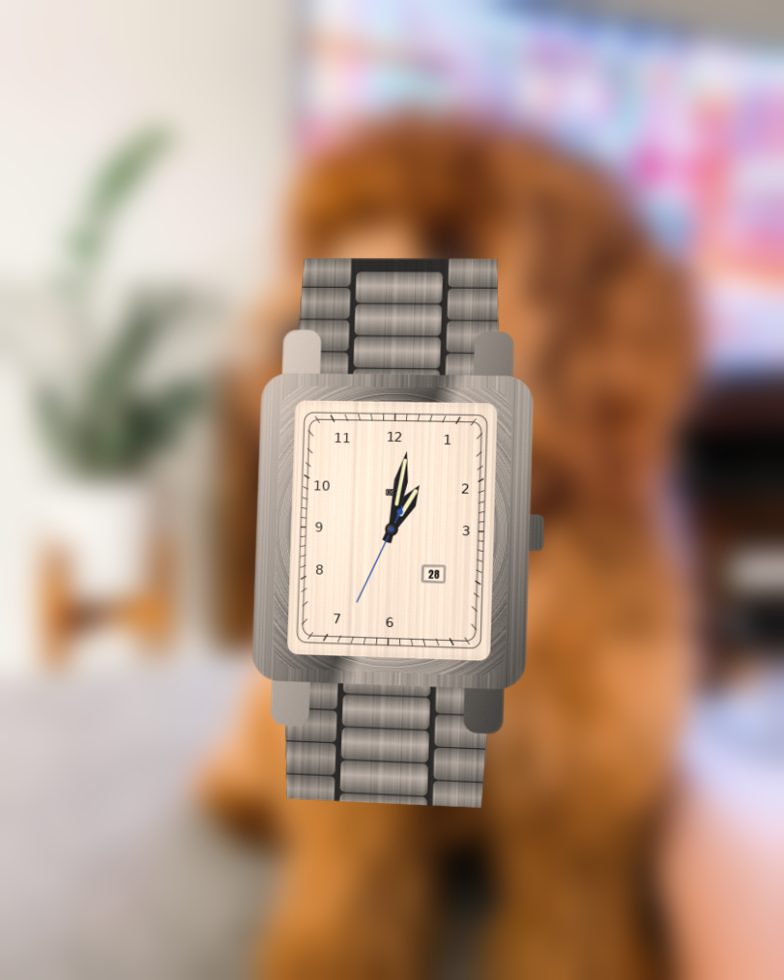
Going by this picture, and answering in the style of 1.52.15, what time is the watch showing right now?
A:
1.01.34
